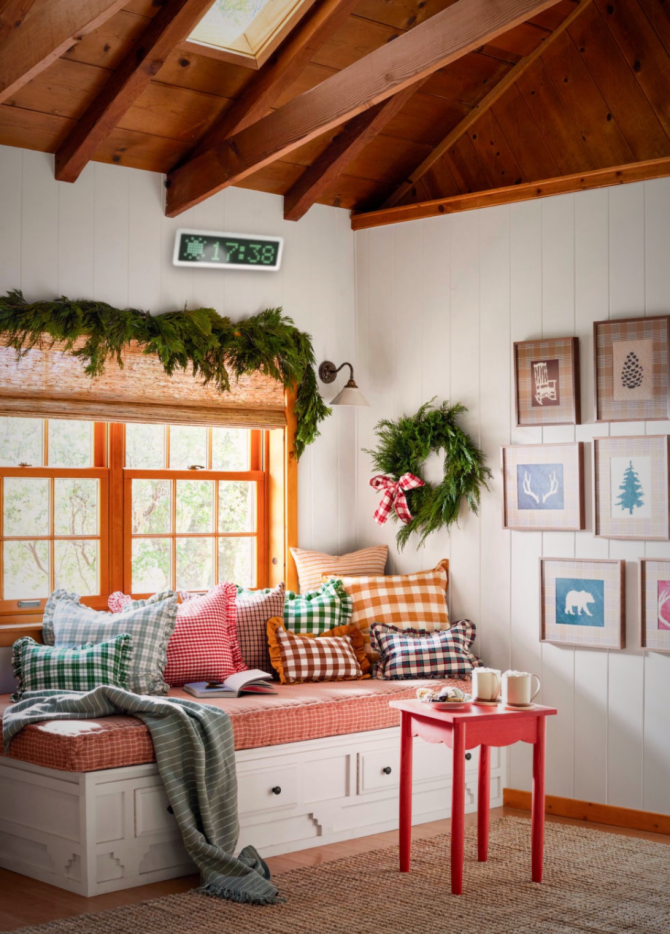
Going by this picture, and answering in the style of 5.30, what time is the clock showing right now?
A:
17.38
